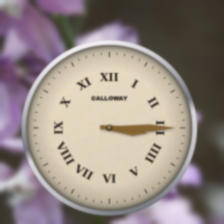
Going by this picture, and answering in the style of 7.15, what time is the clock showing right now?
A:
3.15
